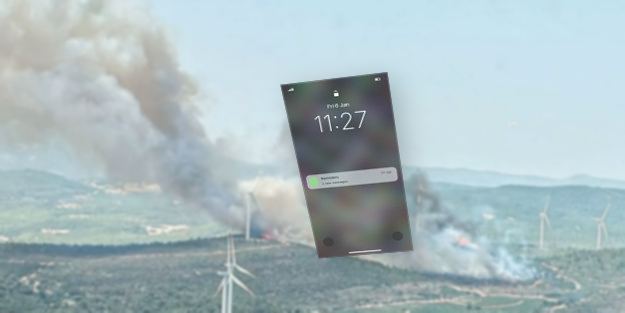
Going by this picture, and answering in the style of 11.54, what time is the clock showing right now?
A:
11.27
